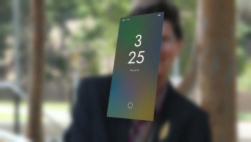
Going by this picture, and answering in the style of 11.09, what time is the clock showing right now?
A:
3.25
